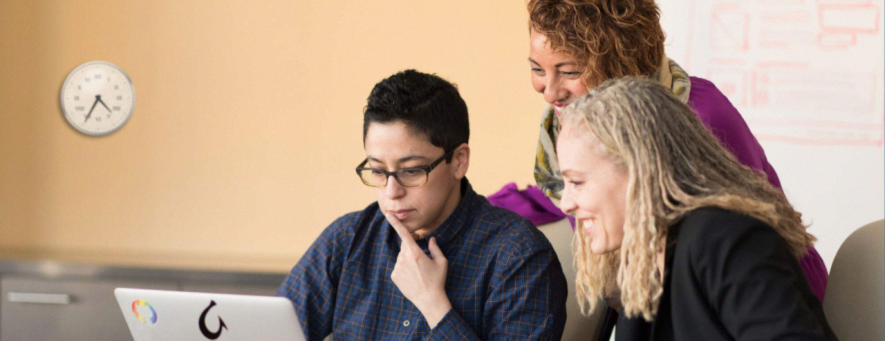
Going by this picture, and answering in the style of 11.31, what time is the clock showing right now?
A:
4.35
